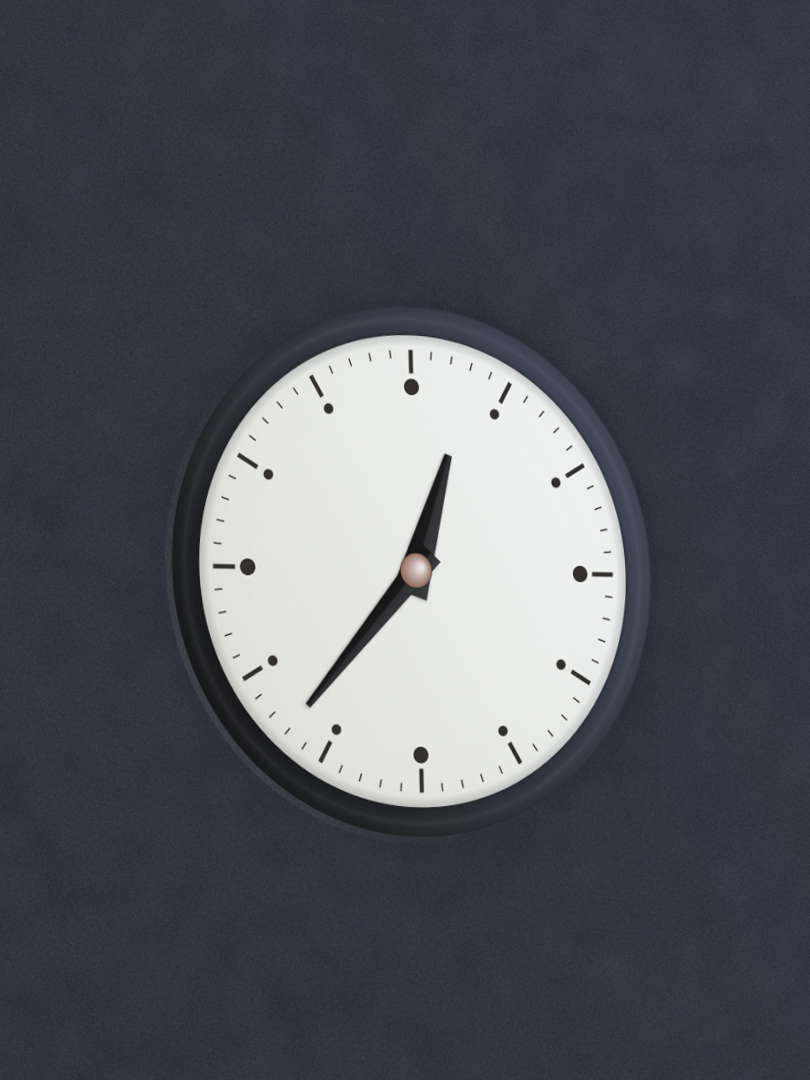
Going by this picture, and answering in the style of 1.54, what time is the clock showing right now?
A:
12.37
